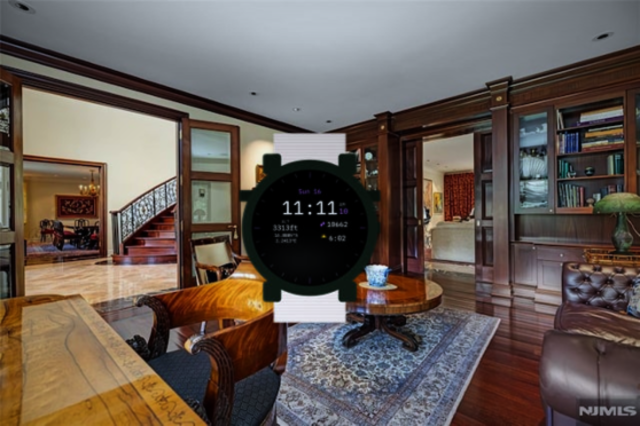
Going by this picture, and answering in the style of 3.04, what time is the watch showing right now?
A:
11.11
